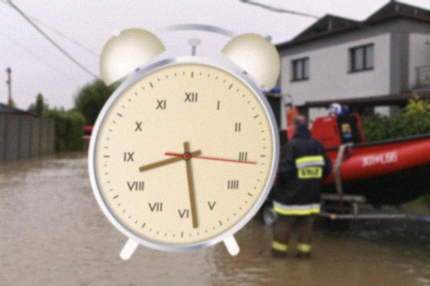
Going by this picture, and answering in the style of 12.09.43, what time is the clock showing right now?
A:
8.28.16
